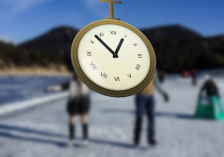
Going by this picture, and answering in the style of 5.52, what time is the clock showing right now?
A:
12.53
